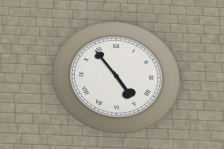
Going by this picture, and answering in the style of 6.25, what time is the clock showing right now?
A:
4.54
